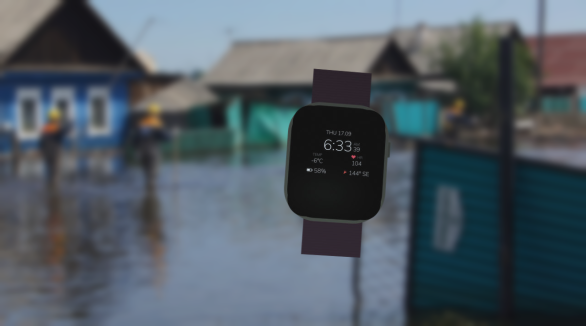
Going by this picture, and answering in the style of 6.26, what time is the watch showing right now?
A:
6.33
